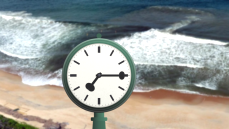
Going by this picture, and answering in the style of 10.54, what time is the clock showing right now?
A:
7.15
